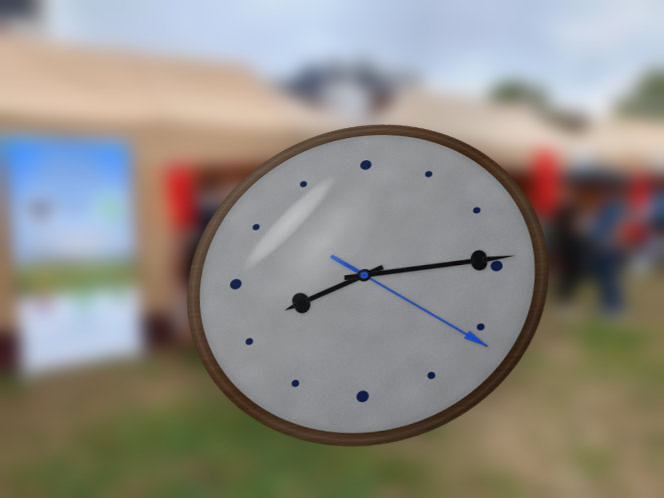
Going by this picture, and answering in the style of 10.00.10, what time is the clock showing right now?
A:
8.14.21
